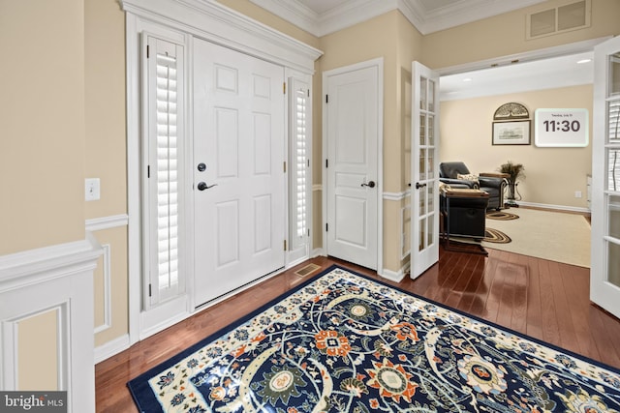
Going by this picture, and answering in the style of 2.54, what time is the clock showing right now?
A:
11.30
